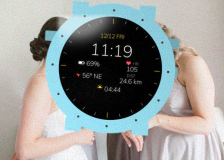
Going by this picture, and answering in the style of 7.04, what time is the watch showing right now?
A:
11.19
